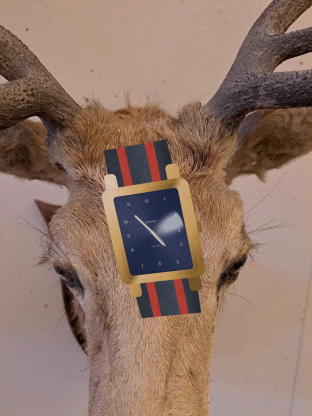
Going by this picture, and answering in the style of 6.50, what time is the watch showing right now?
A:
4.54
